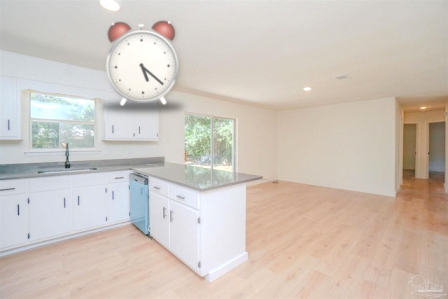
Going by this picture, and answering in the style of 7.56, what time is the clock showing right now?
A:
5.22
